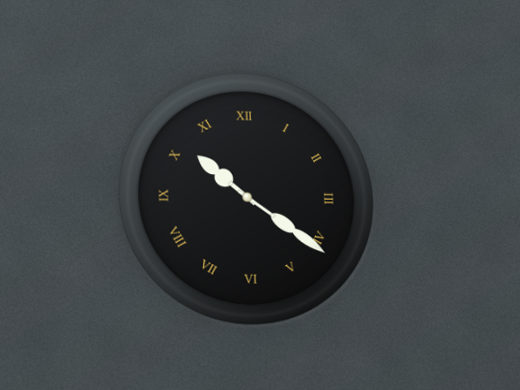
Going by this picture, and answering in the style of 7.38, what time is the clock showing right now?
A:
10.21
